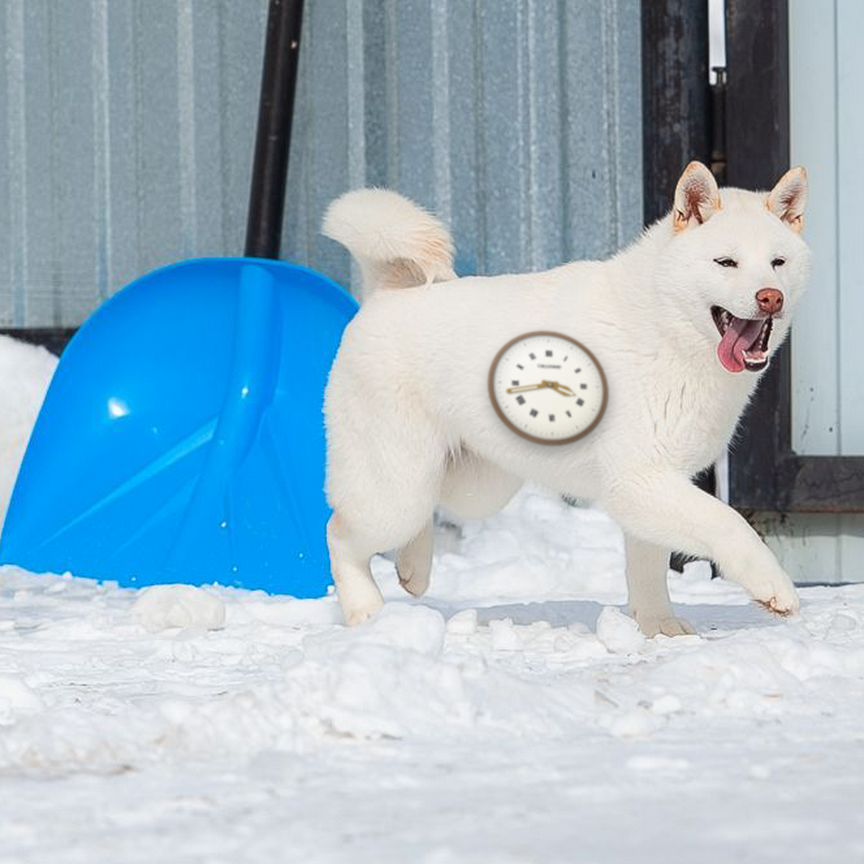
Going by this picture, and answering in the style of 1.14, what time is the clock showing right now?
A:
3.43
